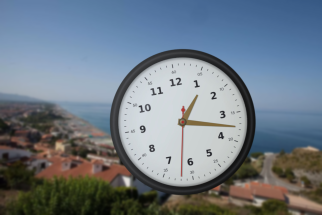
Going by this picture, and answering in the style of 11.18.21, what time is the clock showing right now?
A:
1.17.32
